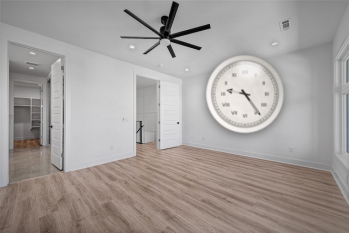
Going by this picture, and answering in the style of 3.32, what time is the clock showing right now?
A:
9.24
